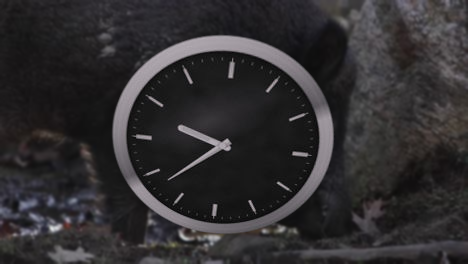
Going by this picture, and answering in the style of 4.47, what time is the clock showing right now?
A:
9.38
